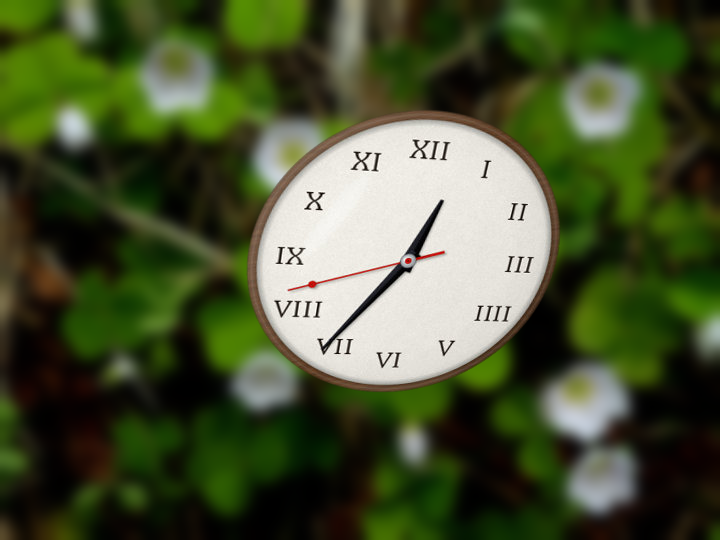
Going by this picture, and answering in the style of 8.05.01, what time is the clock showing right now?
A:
12.35.42
